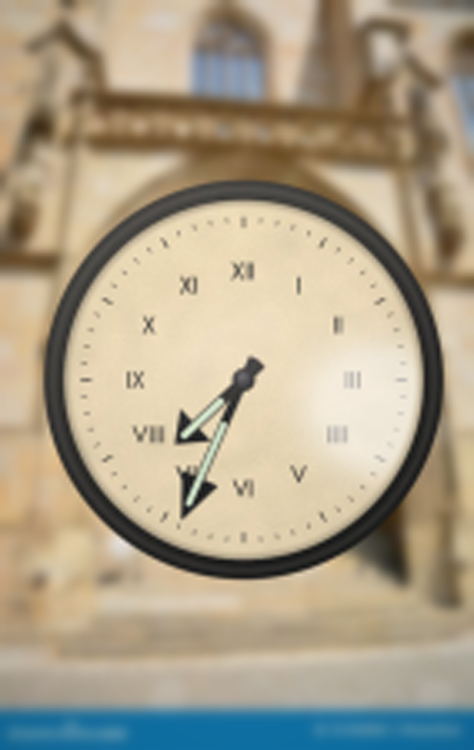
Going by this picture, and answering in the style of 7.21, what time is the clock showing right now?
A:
7.34
